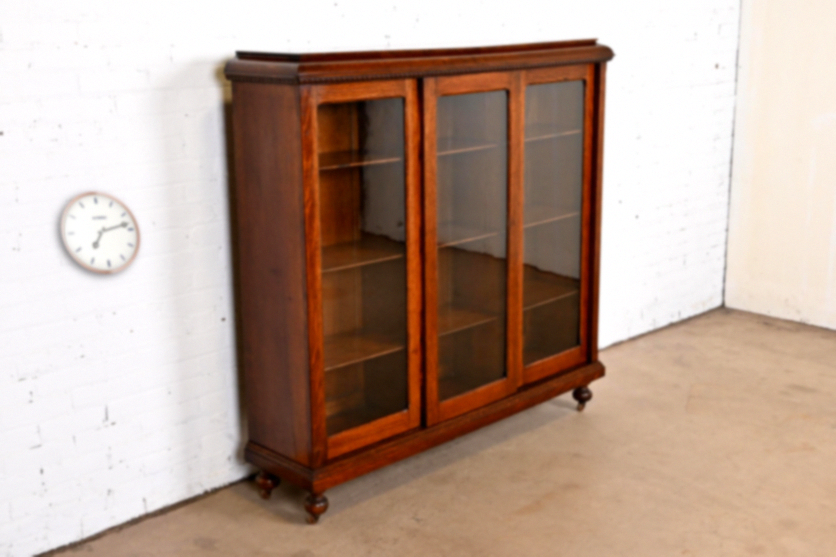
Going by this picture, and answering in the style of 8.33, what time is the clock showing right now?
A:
7.13
